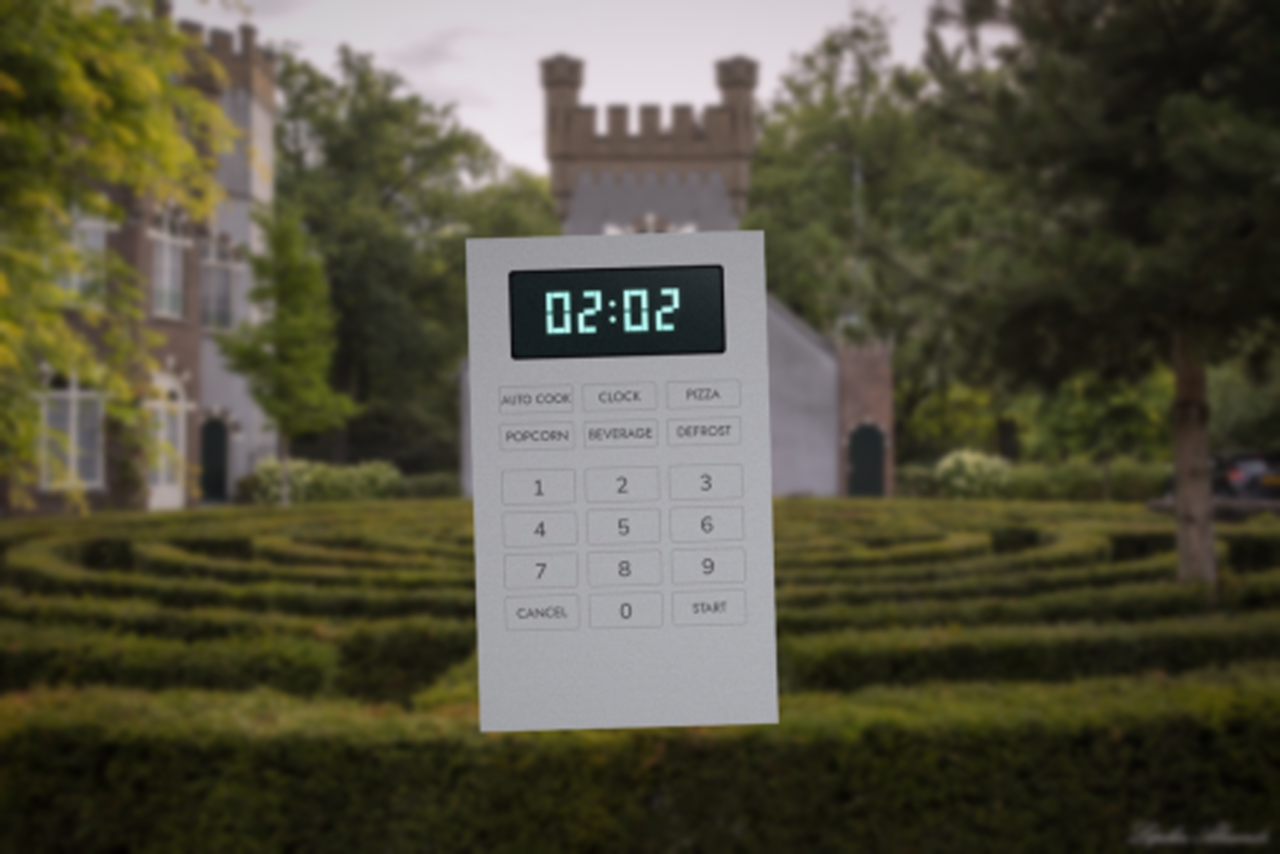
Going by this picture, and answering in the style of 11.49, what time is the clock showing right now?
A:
2.02
